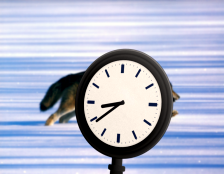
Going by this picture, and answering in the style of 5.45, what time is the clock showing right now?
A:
8.39
